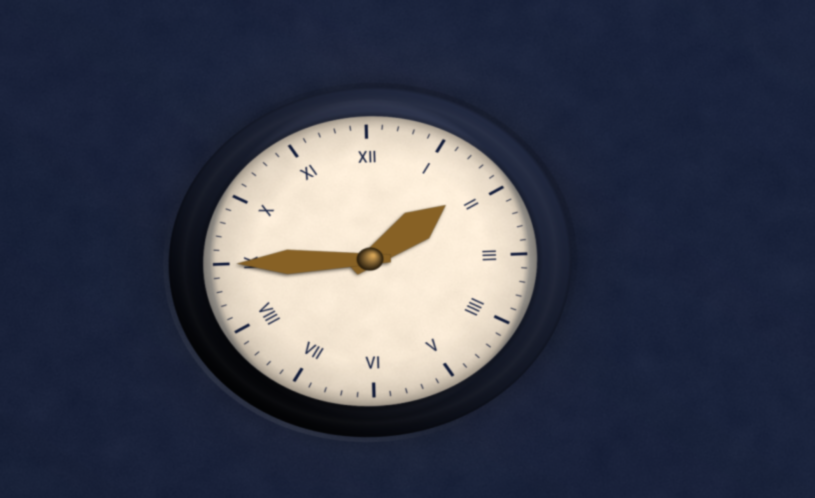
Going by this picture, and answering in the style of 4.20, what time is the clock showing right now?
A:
1.45
